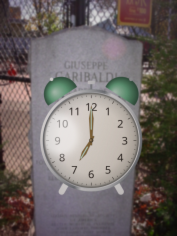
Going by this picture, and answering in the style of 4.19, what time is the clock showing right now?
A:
7.00
